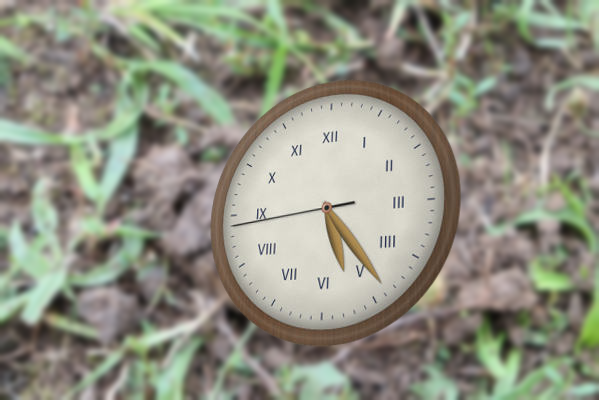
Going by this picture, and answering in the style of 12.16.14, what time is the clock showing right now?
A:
5.23.44
